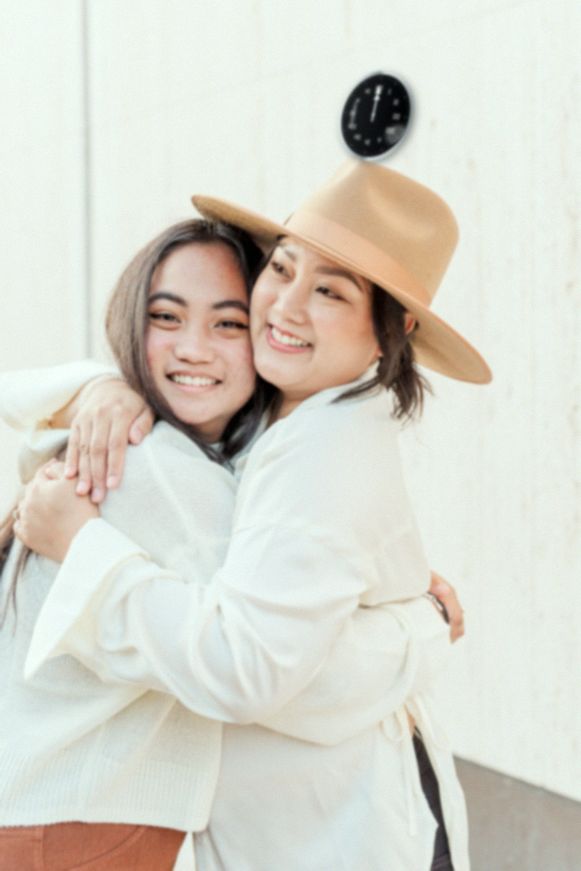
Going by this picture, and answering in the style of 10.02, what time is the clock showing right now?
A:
12.00
